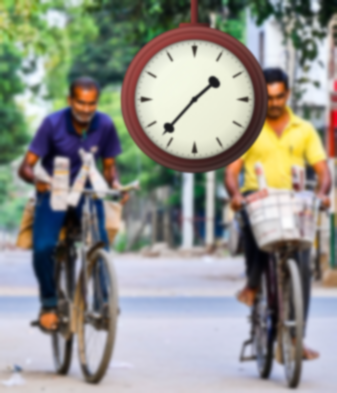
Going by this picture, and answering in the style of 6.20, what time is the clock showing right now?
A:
1.37
